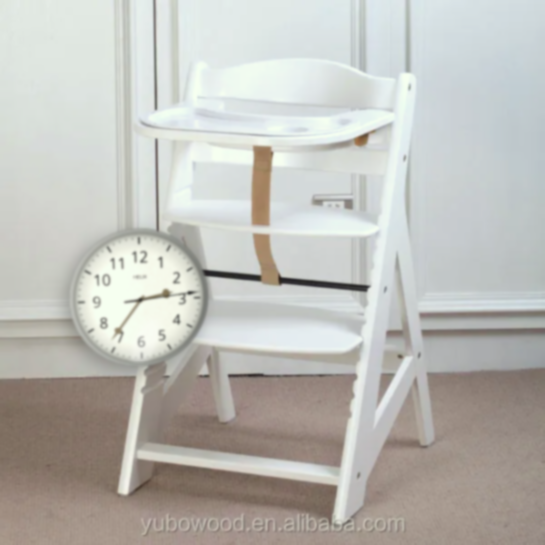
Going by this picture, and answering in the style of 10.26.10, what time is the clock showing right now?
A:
2.36.14
